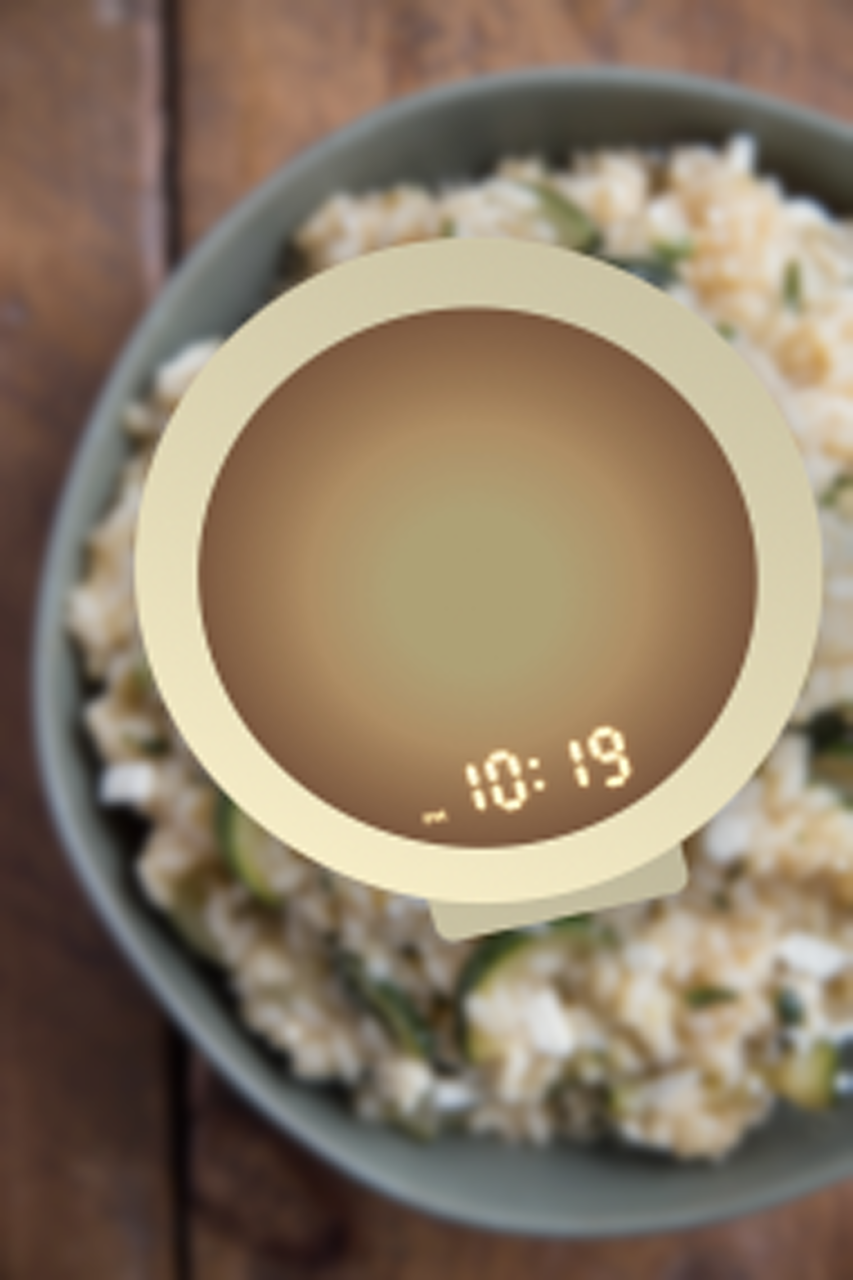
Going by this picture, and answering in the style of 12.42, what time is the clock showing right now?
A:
10.19
